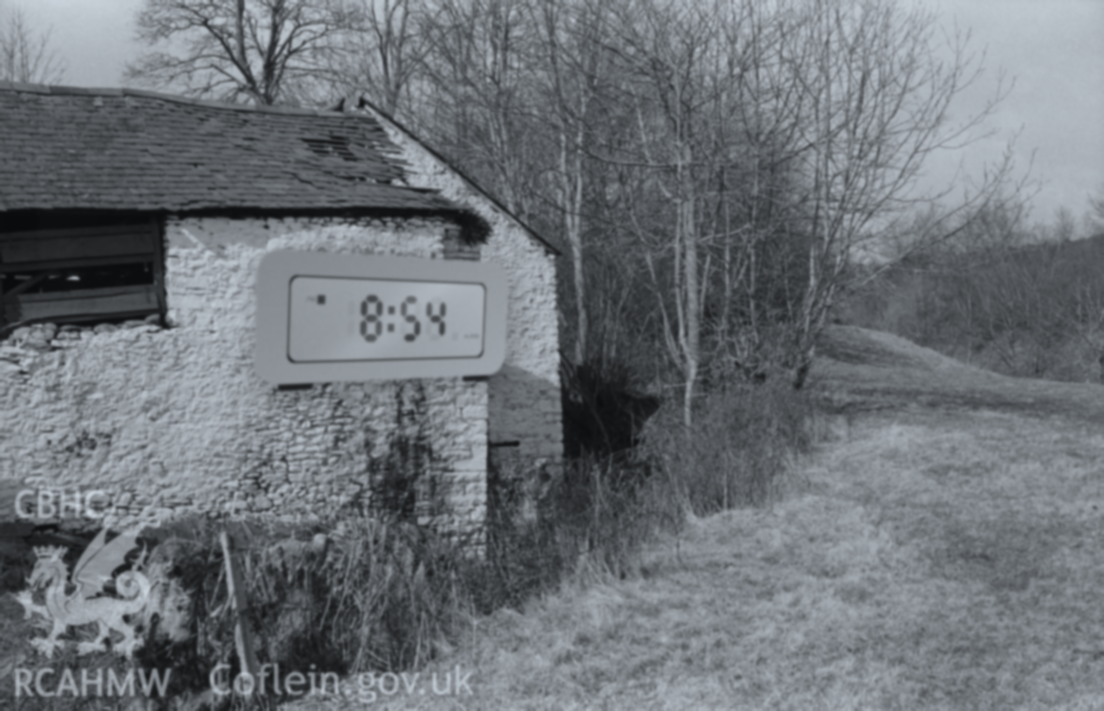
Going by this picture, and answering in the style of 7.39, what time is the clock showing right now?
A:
8.54
